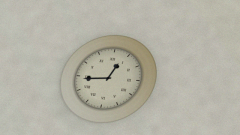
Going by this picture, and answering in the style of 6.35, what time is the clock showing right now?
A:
12.44
